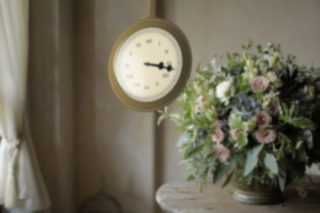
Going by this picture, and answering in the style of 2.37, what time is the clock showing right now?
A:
3.17
